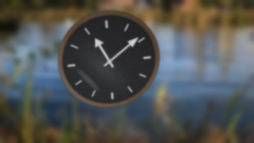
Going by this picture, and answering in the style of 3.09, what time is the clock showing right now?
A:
11.09
